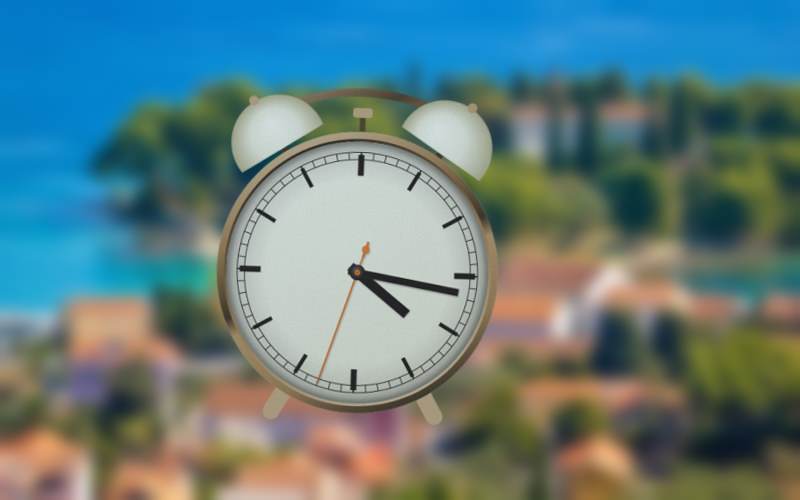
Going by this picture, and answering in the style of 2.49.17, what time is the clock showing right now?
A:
4.16.33
